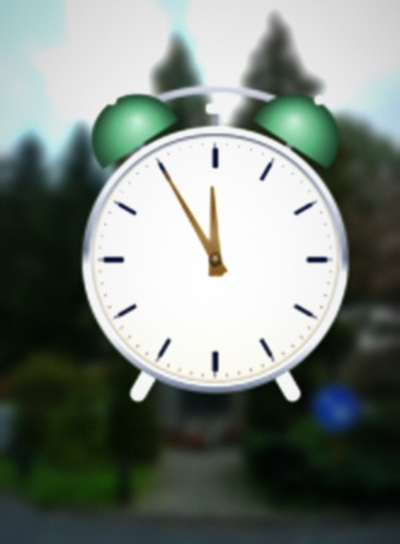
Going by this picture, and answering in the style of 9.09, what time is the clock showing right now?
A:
11.55
